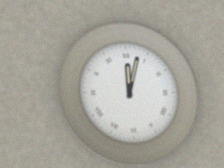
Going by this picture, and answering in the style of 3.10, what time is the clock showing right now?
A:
12.03
